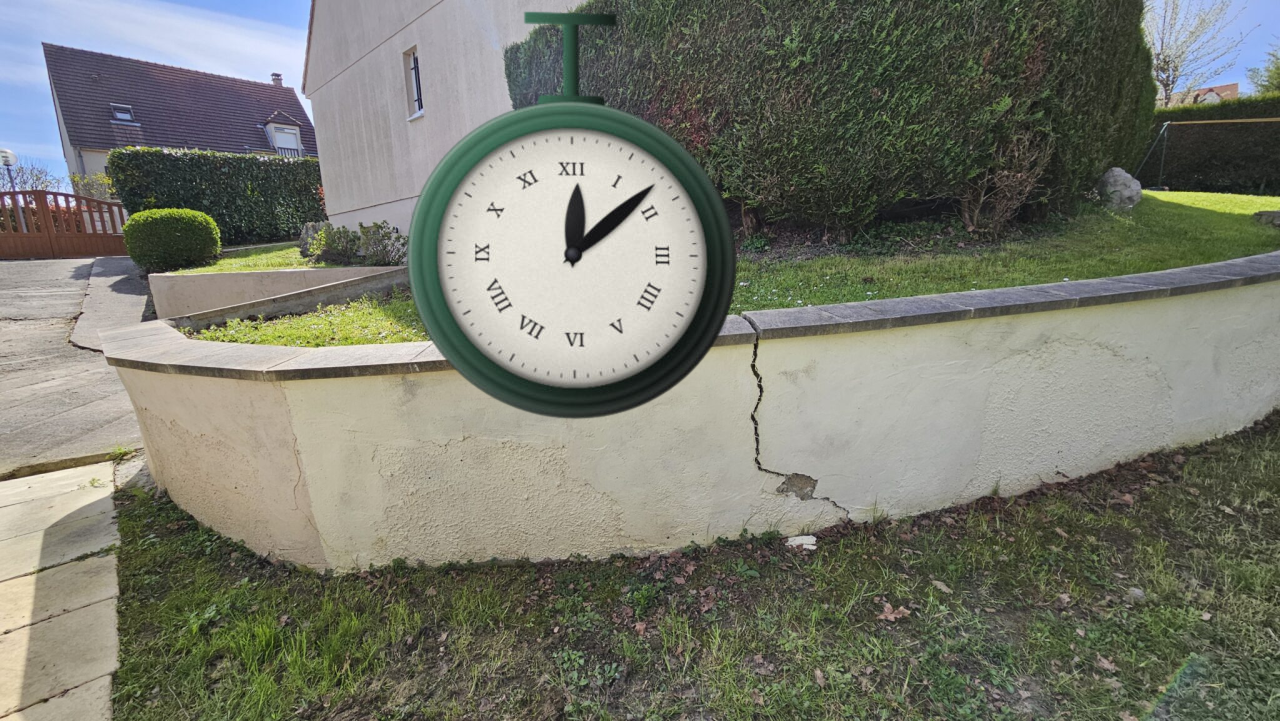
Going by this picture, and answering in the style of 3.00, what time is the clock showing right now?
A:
12.08
